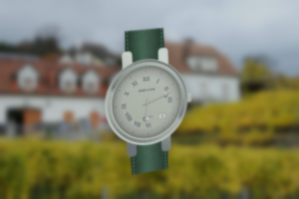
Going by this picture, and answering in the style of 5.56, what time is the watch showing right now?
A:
6.12
